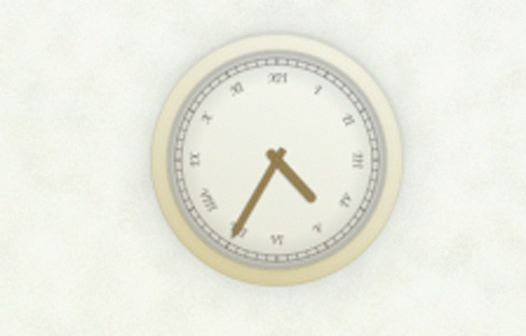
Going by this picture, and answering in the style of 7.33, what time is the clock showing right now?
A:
4.35
